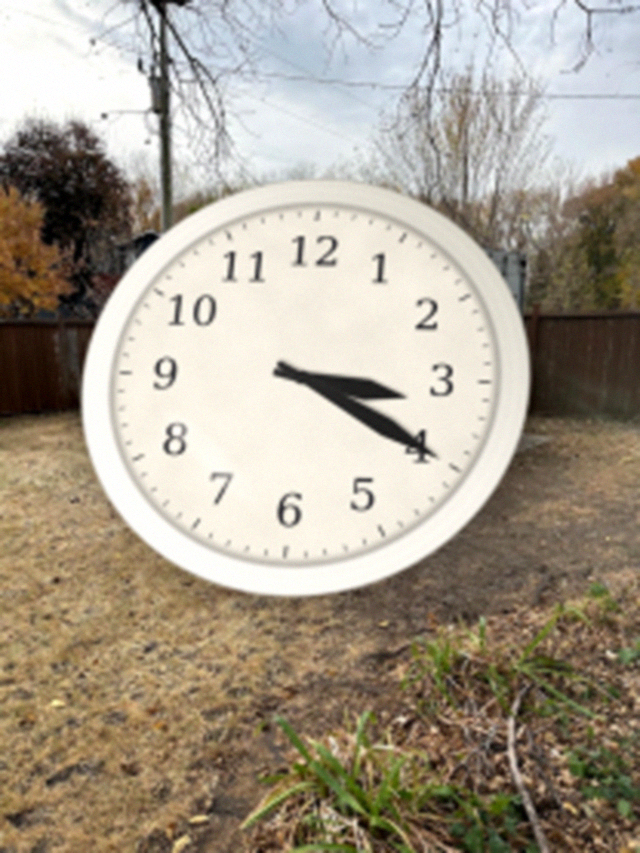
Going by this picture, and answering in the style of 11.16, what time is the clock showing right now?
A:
3.20
